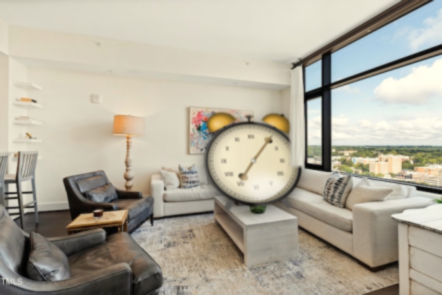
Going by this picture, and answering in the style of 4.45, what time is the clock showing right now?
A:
7.06
